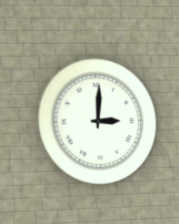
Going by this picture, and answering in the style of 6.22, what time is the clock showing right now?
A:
3.01
